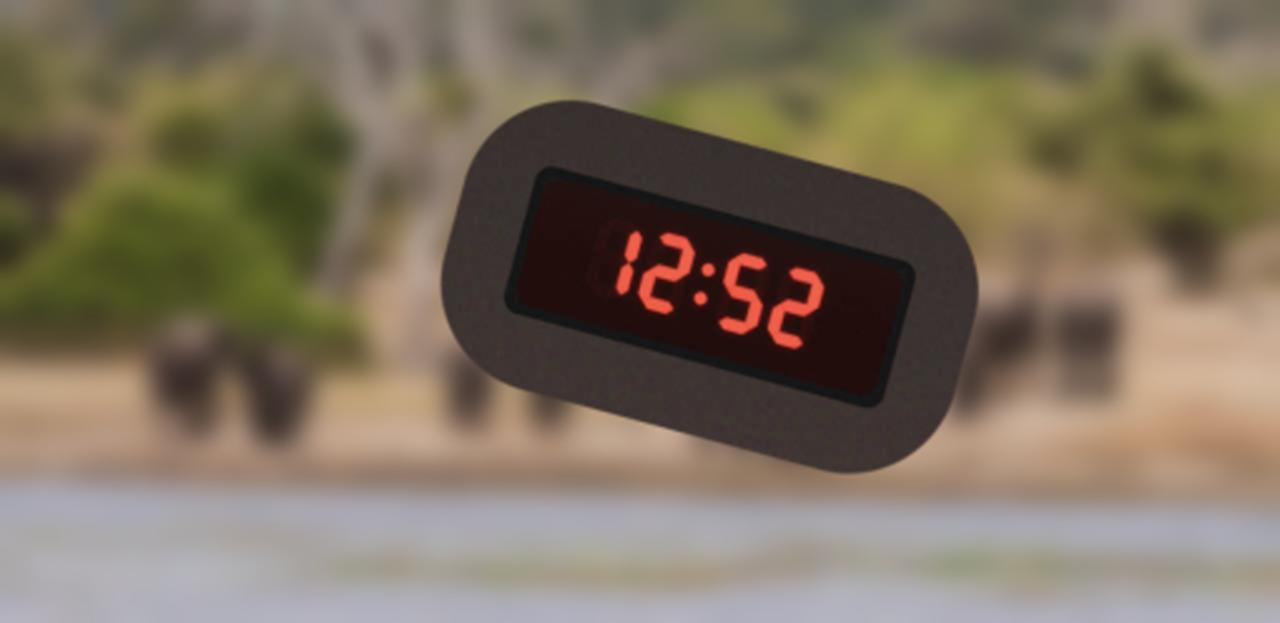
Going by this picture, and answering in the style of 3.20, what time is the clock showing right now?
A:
12.52
